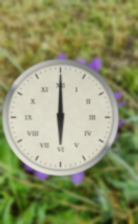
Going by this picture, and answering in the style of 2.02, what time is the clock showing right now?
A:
6.00
